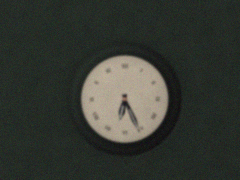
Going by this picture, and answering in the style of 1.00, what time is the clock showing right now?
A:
6.26
